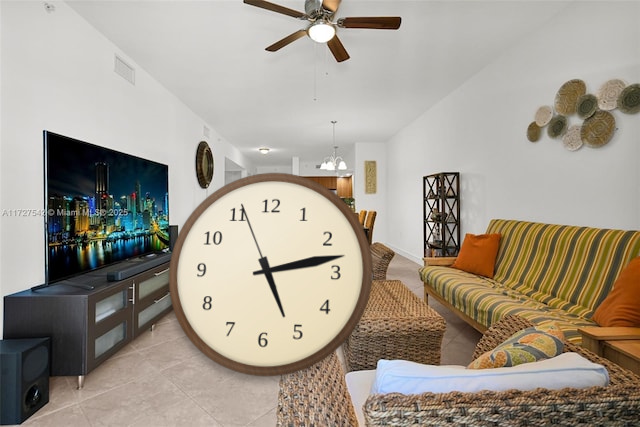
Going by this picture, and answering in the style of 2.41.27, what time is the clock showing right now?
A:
5.12.56
